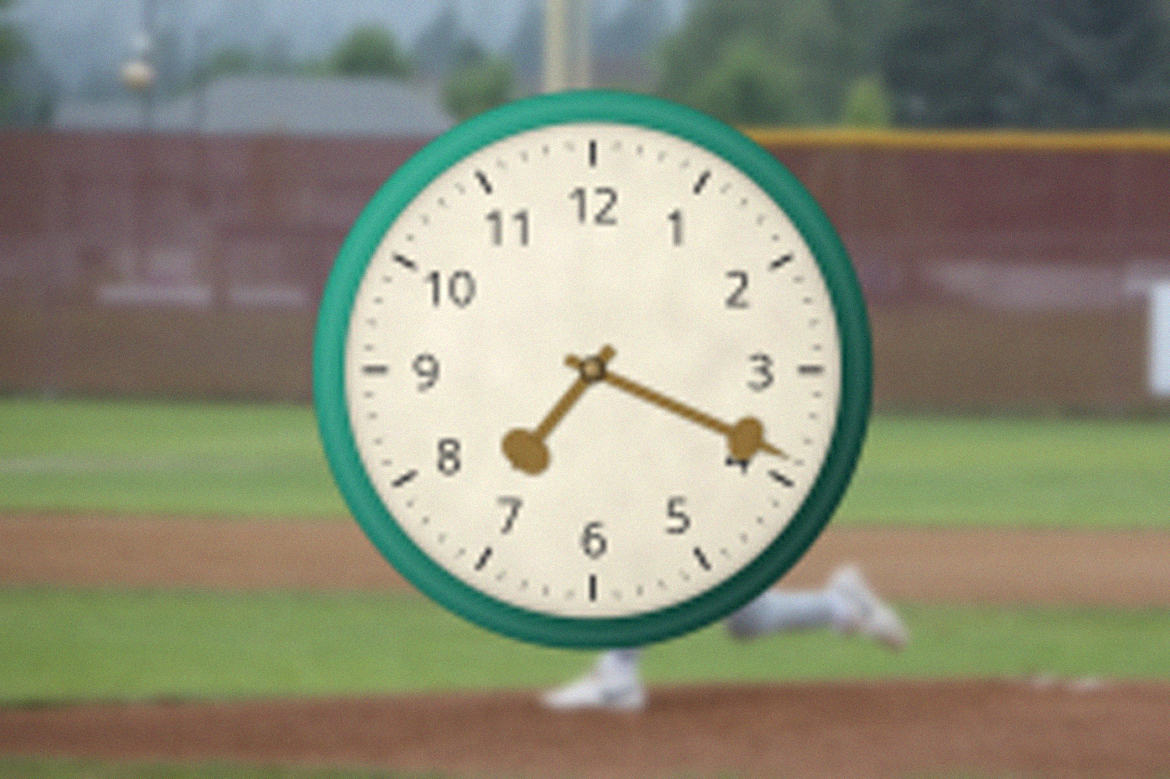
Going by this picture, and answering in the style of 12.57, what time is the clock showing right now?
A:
7.19
